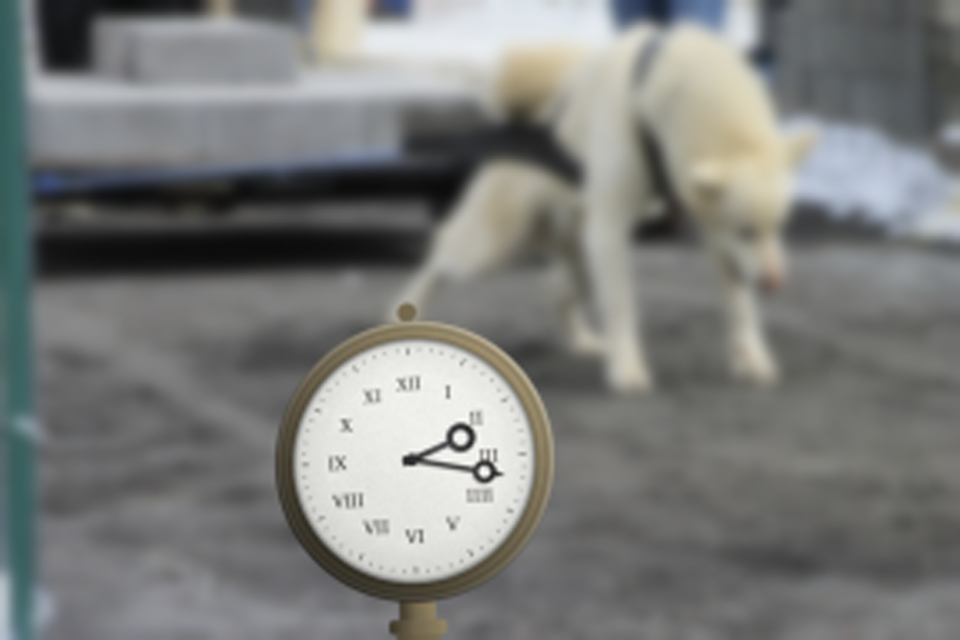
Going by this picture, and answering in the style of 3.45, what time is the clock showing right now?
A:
2.17
